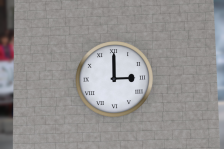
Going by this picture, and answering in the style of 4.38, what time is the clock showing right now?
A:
3.00
